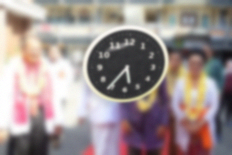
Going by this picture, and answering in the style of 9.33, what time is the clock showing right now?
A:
5.36
